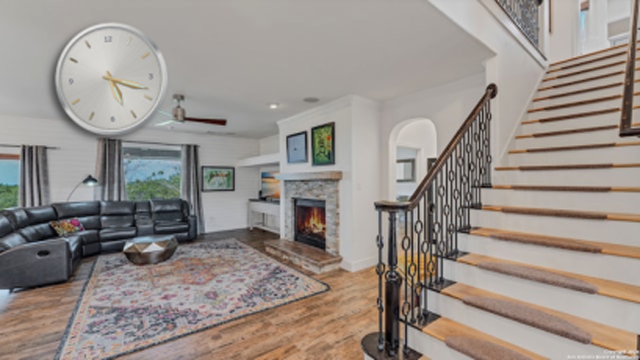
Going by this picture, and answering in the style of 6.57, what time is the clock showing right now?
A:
5.18
